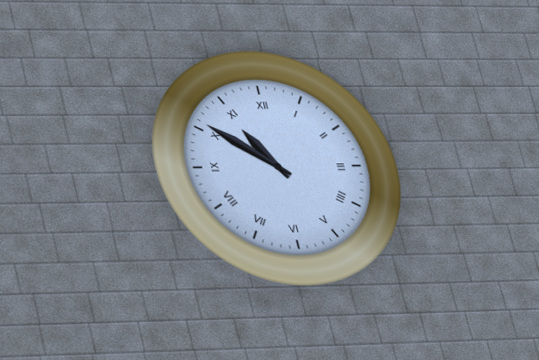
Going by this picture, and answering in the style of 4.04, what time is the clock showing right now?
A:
10.51
